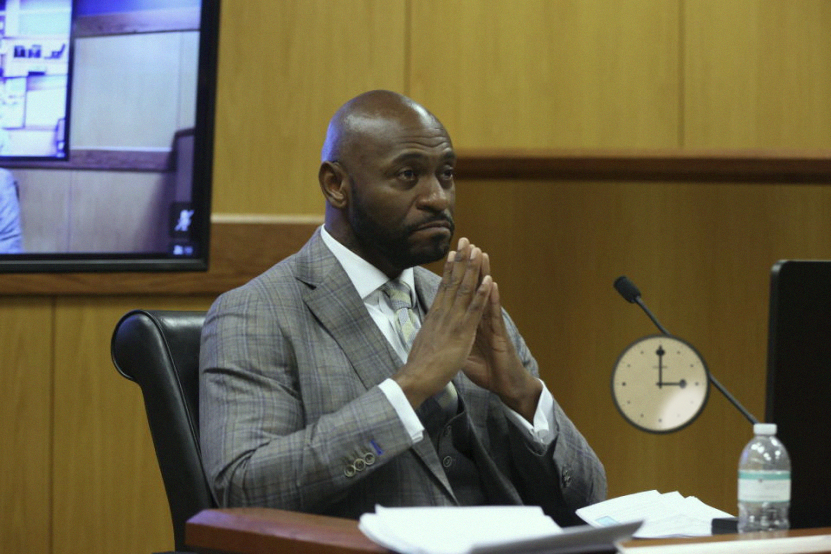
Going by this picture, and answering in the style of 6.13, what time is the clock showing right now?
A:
3.00
